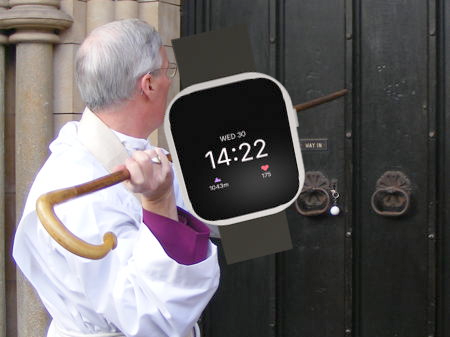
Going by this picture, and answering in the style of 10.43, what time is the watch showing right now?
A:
14.22
